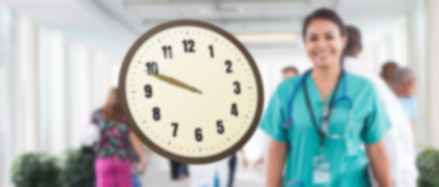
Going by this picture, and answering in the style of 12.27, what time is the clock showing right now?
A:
9.49
